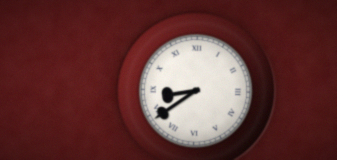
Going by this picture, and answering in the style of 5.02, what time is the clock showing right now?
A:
8.39
